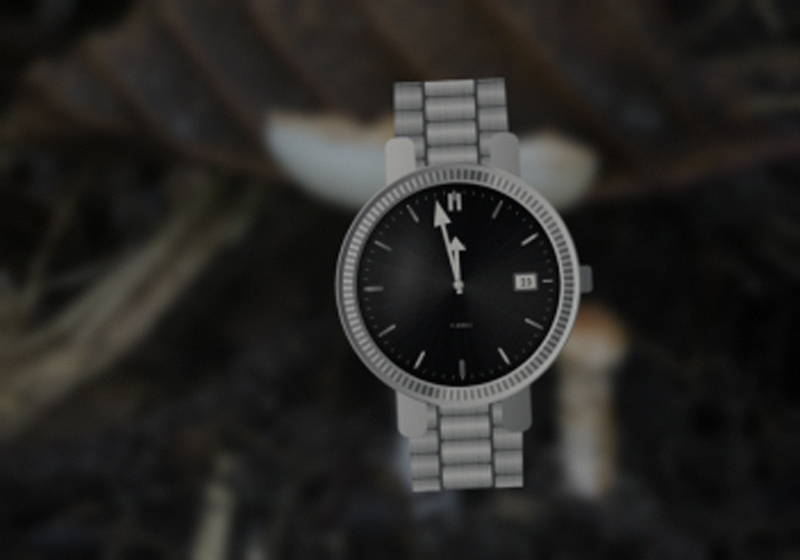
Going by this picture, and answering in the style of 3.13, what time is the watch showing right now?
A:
11.58
